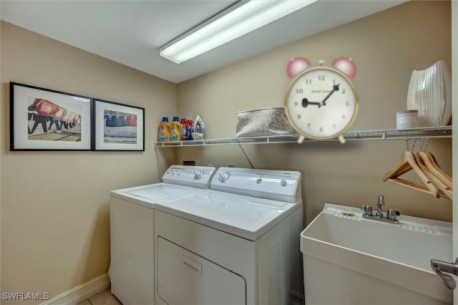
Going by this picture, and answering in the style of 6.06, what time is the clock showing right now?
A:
9.07
